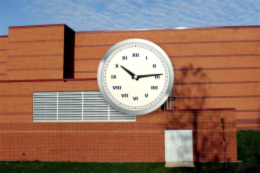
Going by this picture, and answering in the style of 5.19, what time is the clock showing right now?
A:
10.14
